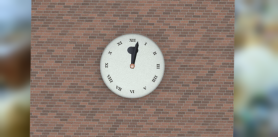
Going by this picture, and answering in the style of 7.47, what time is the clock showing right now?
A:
12.02
